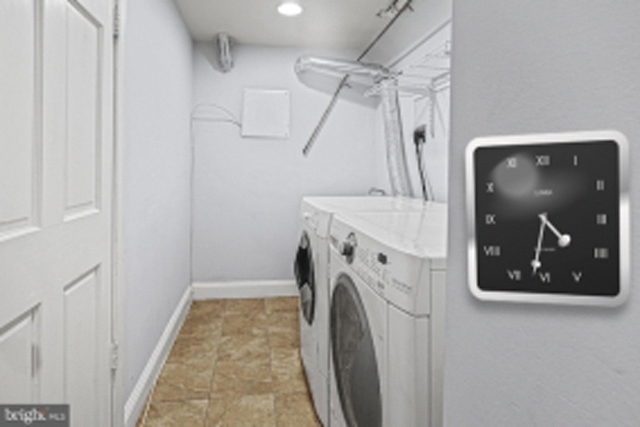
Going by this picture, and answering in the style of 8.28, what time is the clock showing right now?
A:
4.32
